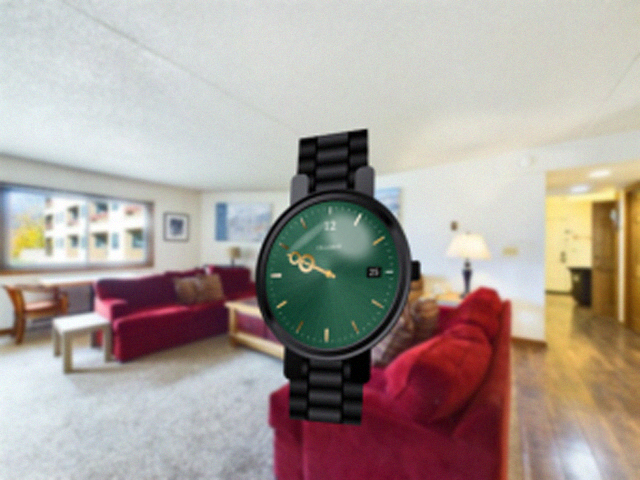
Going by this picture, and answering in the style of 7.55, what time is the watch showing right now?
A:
9.49
